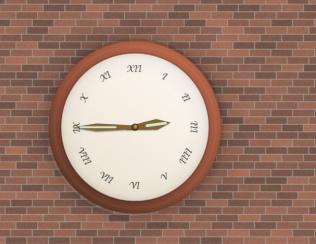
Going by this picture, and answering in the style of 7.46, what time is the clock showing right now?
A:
2.45
